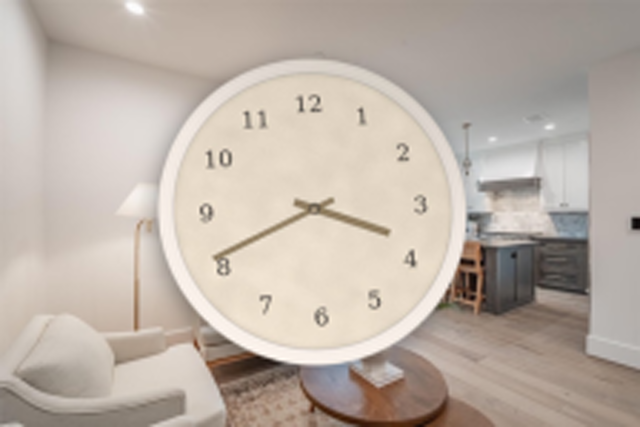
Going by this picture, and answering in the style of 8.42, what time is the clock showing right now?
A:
3.41
